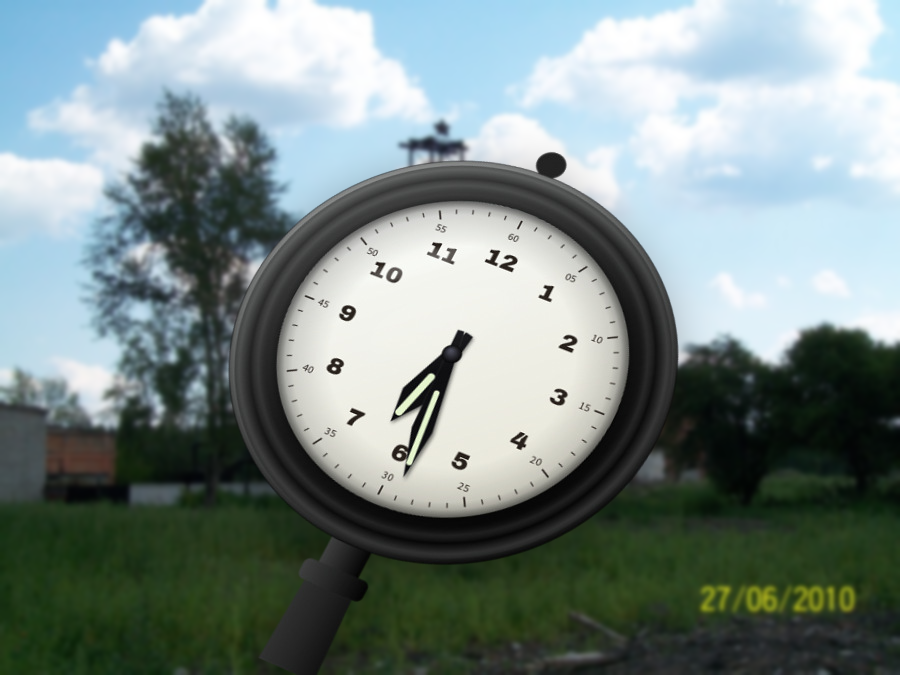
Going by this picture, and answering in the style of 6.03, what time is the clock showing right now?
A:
6.29
